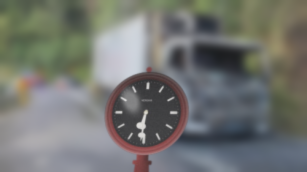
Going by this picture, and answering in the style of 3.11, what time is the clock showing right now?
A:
6.31
